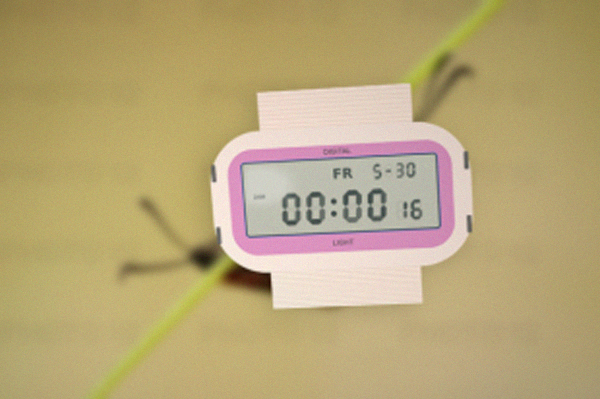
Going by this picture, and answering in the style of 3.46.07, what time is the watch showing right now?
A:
0.00.16
